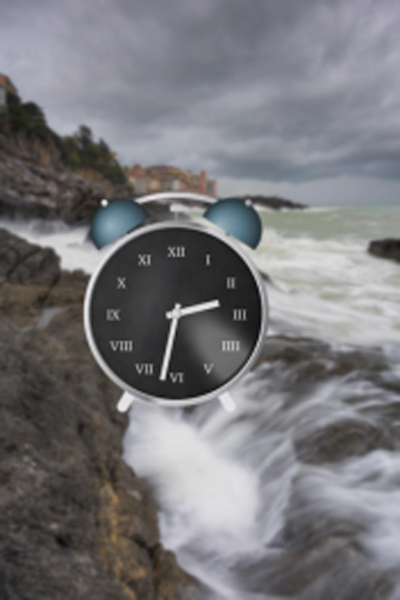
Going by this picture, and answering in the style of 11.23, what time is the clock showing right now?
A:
2.32
